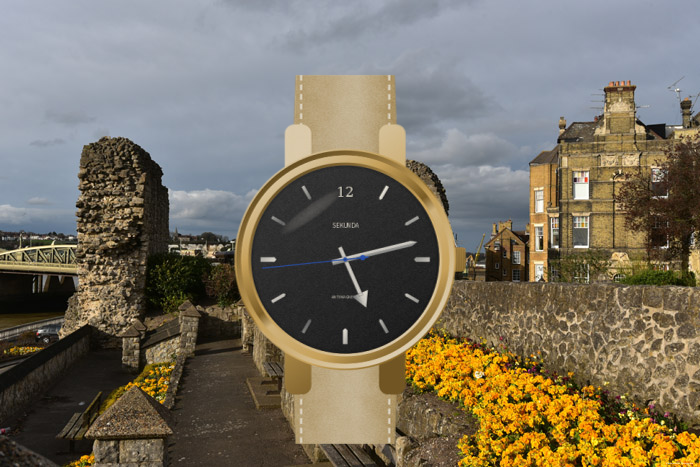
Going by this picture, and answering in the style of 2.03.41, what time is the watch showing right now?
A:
5.12.44
